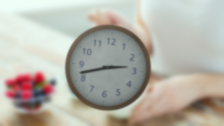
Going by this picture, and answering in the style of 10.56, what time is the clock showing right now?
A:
2.42
